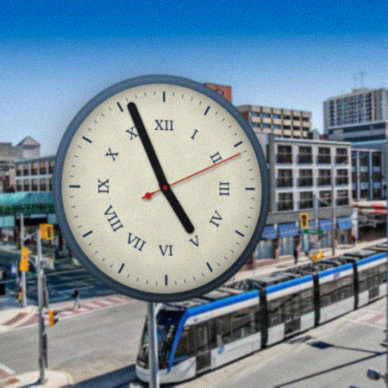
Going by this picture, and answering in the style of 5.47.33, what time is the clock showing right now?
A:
4.56.11
